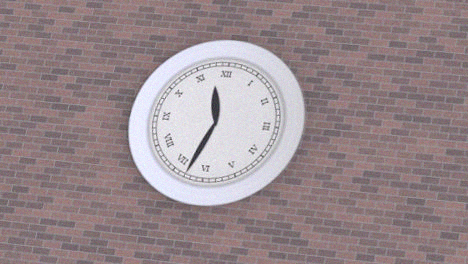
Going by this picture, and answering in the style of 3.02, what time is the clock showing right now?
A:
11.33
